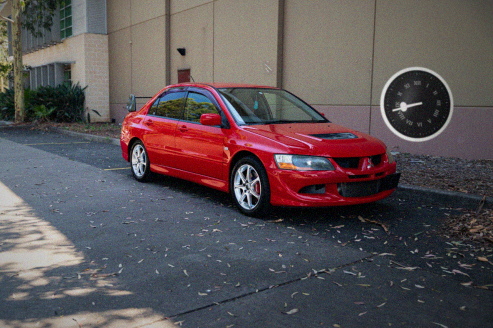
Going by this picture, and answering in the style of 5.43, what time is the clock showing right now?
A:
8.43
